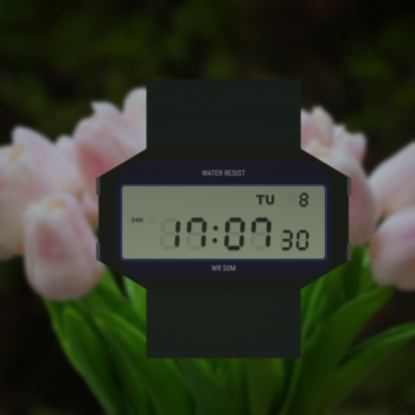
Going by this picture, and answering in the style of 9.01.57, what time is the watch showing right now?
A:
17.07.30
